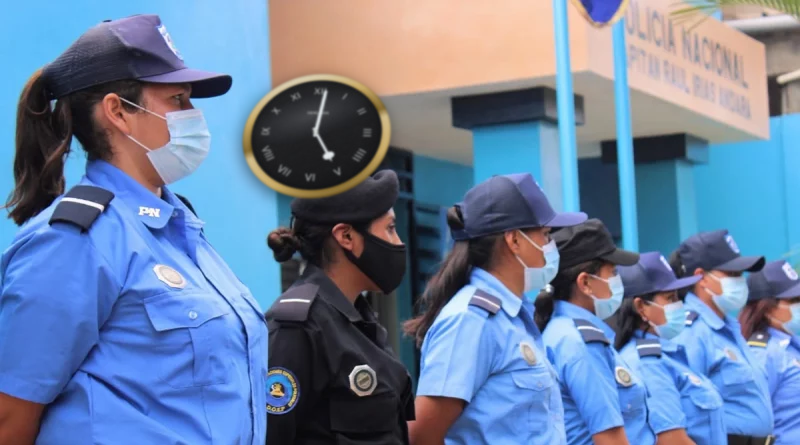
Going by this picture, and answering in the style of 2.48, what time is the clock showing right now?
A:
5.01
